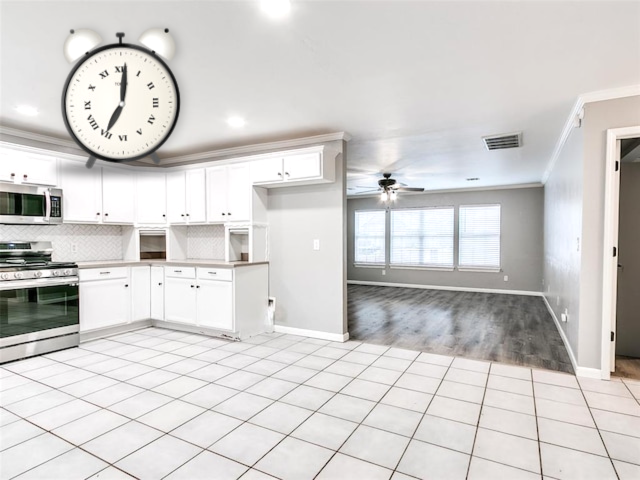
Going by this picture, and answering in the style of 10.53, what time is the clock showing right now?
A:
7.01
